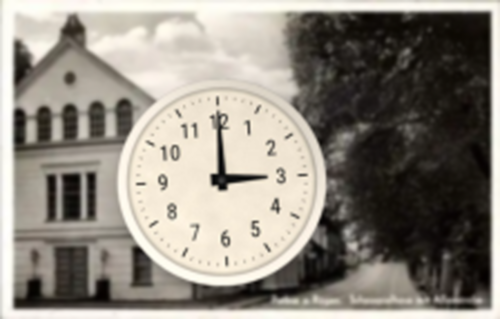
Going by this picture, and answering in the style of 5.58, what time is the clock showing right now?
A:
3.00
